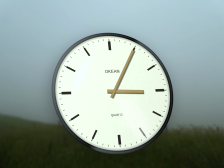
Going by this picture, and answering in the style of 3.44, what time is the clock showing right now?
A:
3.05
